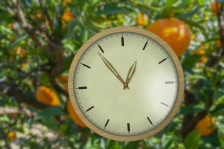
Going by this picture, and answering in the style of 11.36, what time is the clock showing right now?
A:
12.54
